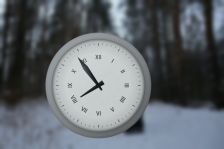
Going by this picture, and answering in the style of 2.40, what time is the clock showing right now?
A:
7.54
